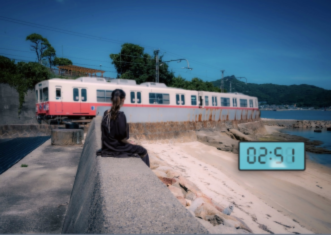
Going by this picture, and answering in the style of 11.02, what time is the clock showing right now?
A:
2.51
